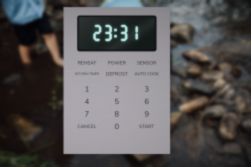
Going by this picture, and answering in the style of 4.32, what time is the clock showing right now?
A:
23.31
